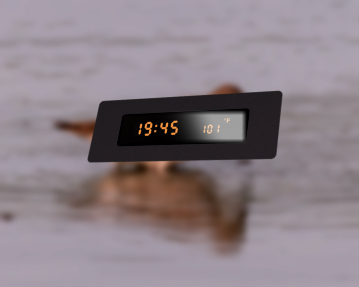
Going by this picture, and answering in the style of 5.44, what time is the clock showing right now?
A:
19.45
